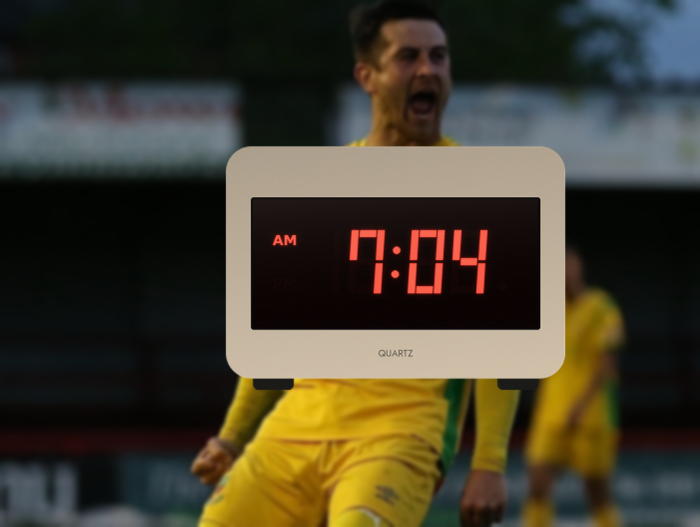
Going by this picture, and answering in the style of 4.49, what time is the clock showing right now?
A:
7.04
